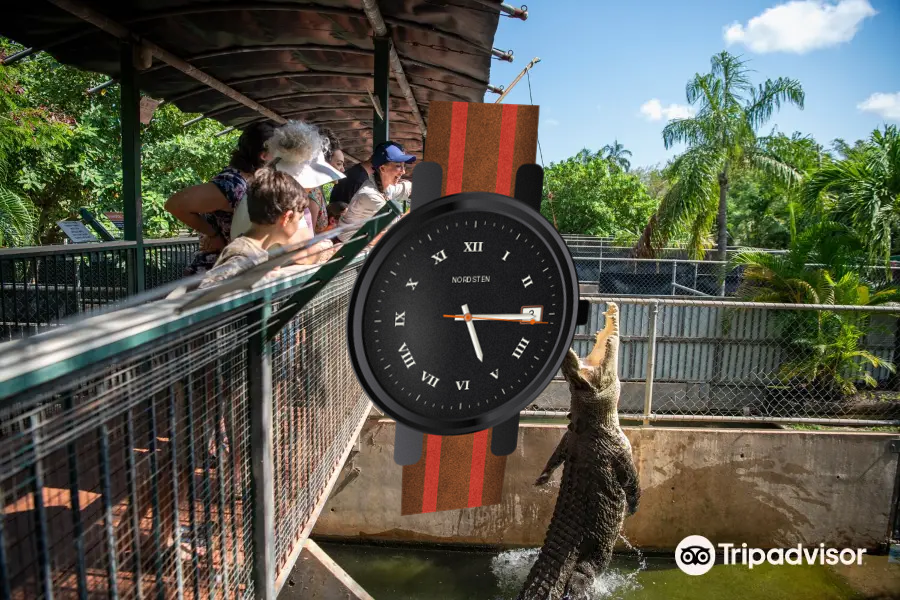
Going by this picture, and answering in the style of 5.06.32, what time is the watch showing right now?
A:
5.15.16
